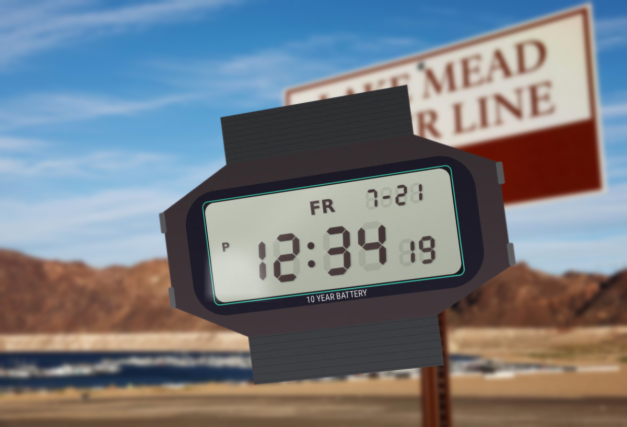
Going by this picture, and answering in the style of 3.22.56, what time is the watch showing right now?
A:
12.34.19
